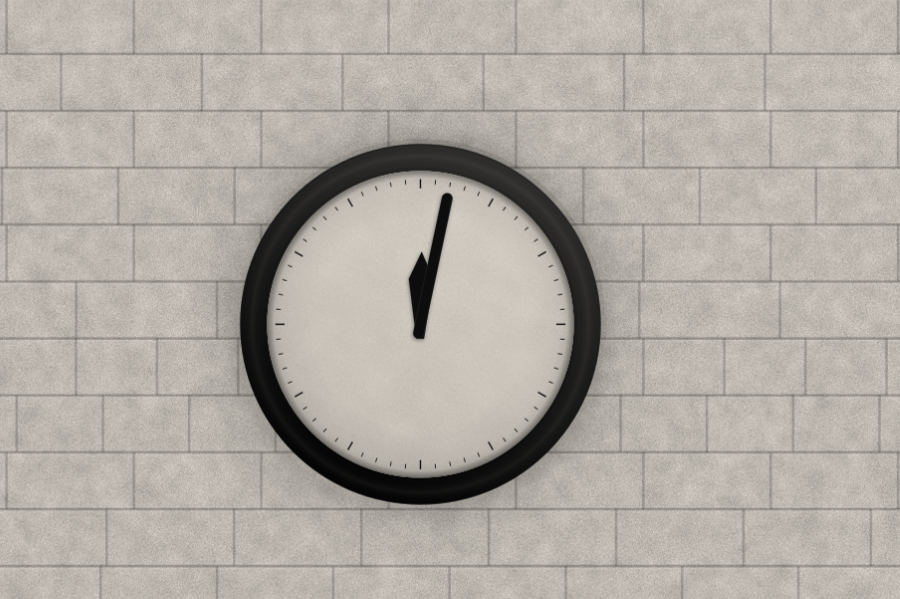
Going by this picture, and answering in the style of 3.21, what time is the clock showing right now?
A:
12.02
